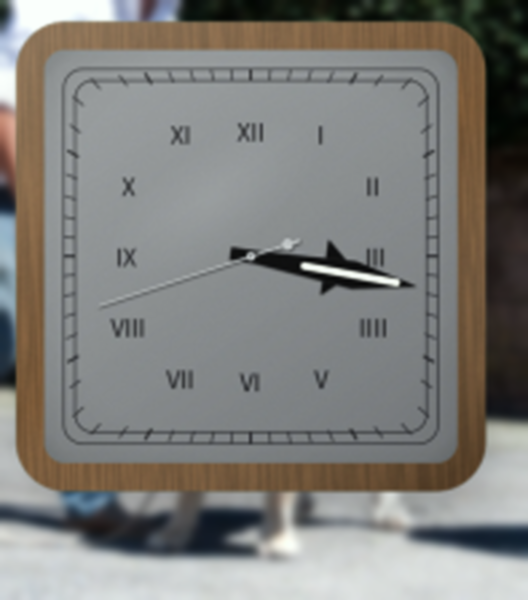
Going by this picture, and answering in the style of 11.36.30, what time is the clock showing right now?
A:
3.16.42
